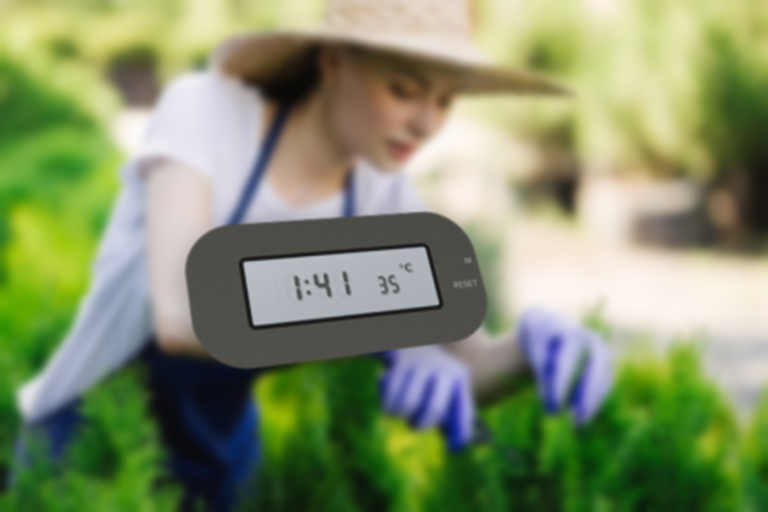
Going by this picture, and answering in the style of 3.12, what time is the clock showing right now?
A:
1.41
